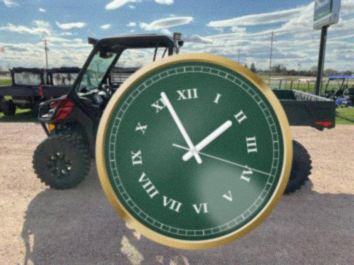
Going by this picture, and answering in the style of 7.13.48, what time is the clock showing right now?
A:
1.56.19
